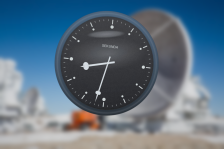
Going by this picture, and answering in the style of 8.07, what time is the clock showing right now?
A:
8.32
